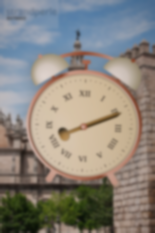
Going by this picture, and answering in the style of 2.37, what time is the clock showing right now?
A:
8.11
